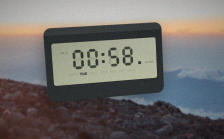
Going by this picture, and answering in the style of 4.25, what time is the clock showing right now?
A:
0.58
